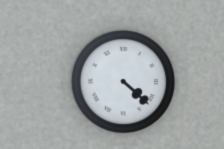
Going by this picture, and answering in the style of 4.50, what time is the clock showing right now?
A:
4.22
